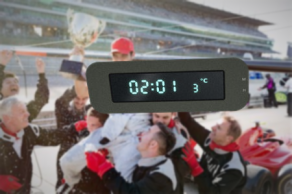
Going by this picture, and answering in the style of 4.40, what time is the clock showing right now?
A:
2.01
